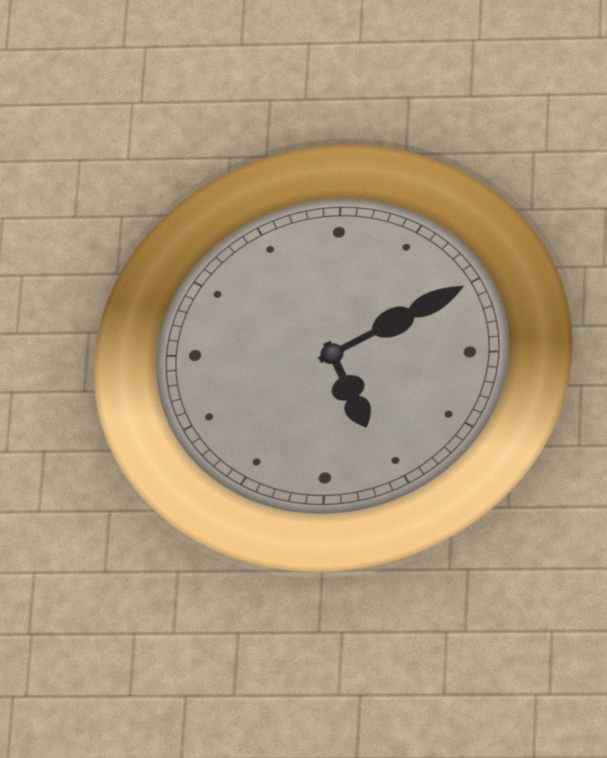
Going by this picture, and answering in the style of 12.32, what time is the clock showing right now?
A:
5.10
